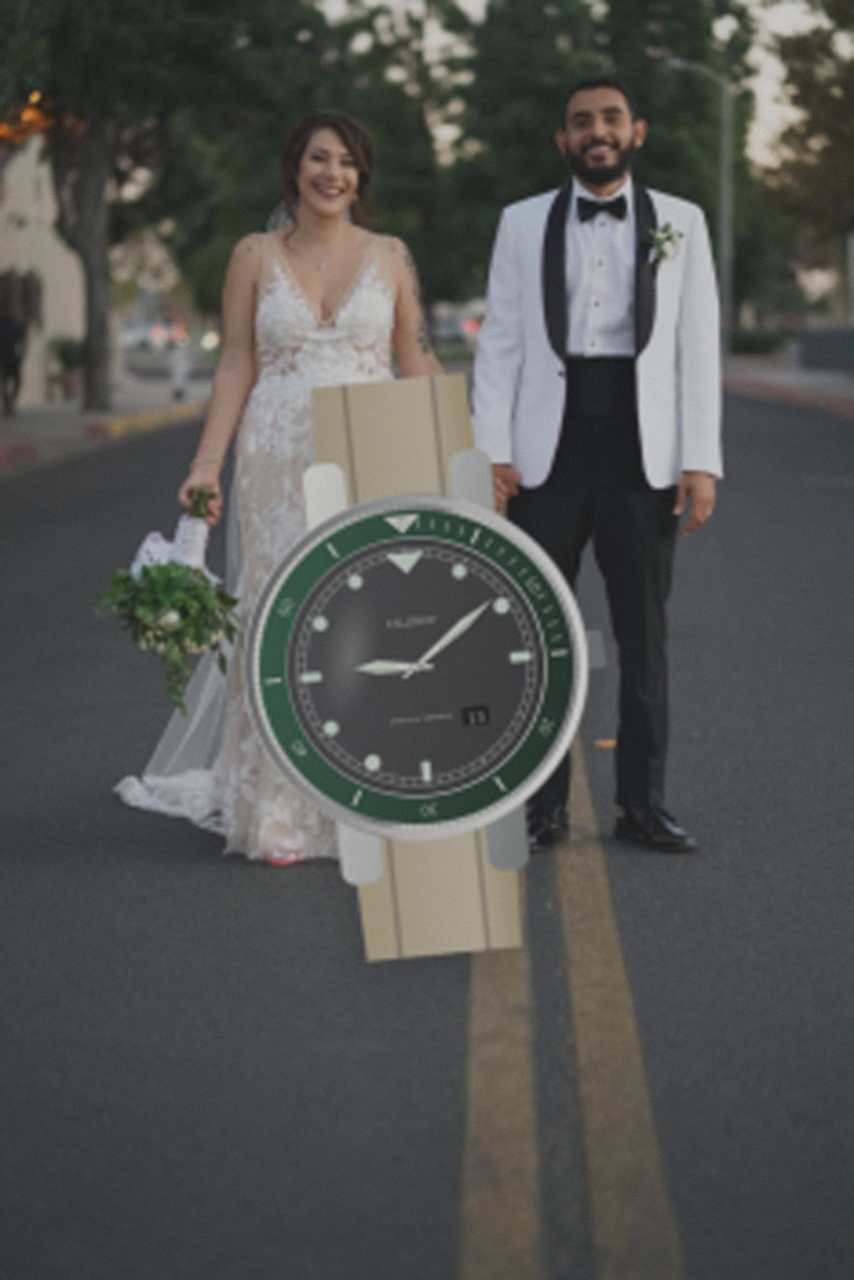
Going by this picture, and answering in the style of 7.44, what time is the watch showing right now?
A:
9.09
